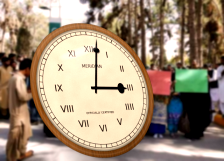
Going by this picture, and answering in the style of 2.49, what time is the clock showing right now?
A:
3.02
